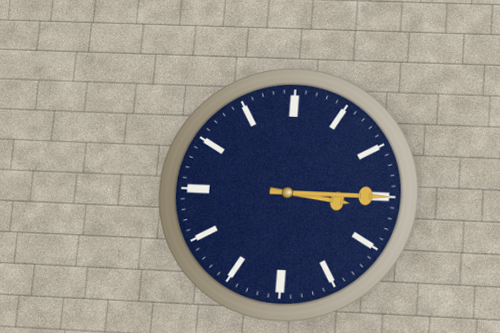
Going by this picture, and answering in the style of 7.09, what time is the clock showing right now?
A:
3.15
